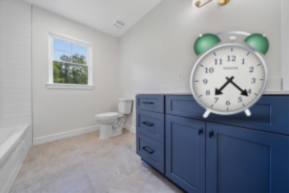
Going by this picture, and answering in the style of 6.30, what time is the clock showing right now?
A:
7.22
